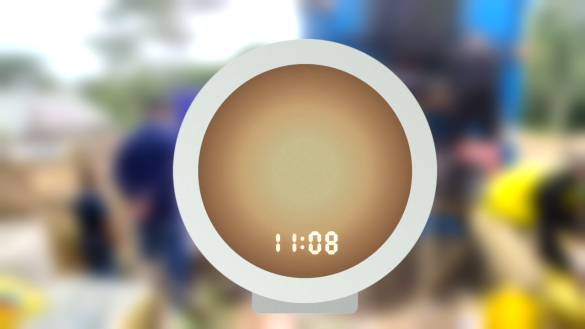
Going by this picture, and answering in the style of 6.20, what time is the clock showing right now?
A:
11.08
